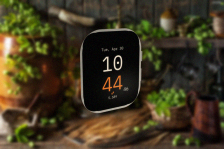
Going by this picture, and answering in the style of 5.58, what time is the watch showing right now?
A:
10.44
